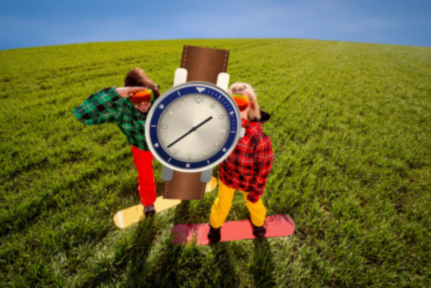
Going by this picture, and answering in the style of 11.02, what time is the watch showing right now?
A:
1.38
